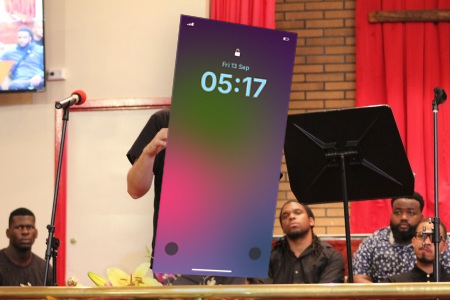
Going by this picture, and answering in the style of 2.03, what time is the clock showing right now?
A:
5.17
